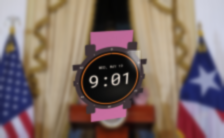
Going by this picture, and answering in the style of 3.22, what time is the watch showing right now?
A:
9.01
